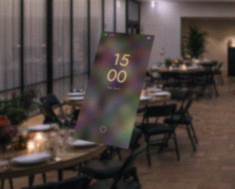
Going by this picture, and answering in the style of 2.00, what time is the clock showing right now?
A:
15.00
